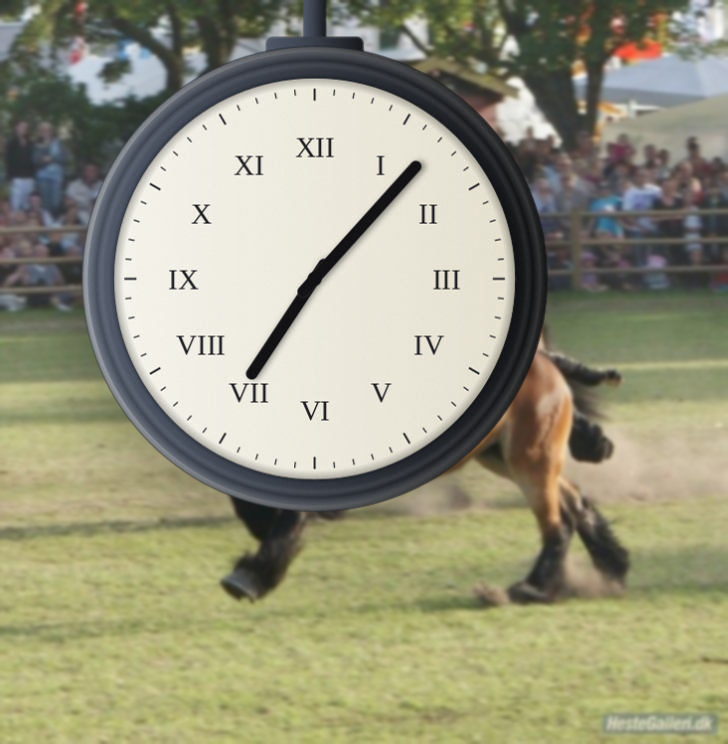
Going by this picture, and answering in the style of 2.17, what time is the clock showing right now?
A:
7.07
